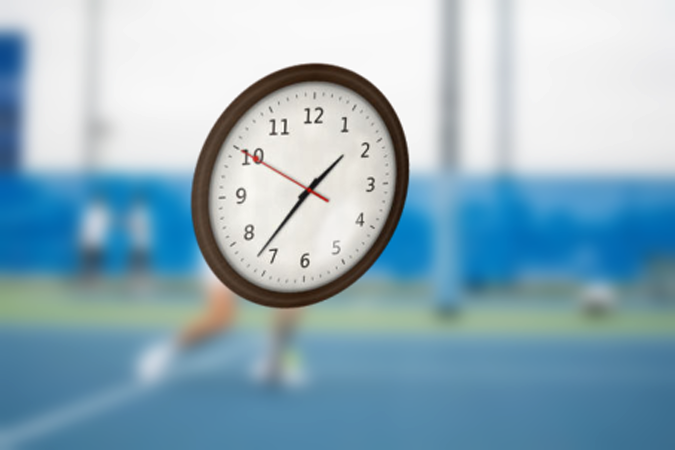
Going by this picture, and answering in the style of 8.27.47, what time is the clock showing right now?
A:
1.36.50
